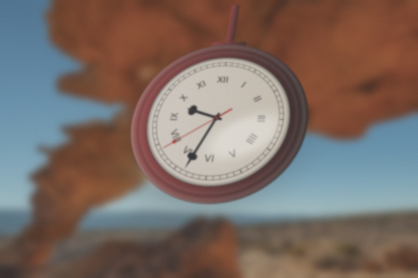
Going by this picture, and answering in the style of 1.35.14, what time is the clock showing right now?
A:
9.33.39
